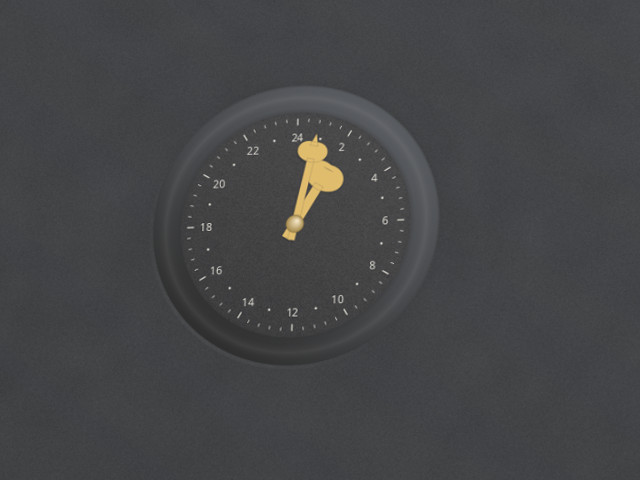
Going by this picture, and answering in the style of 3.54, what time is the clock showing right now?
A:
2.02
